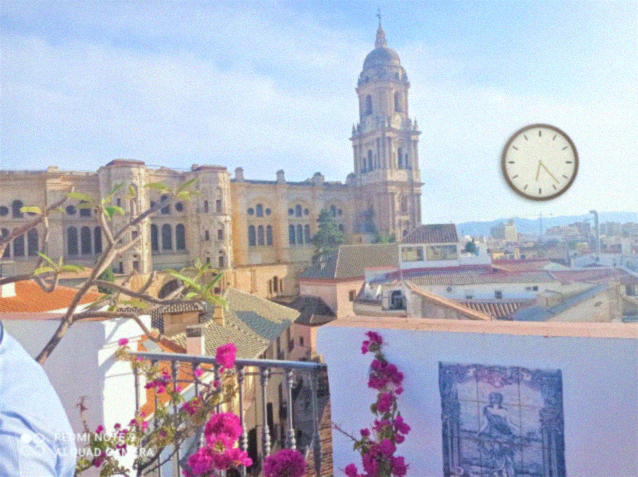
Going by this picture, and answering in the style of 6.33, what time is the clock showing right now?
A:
6.23
